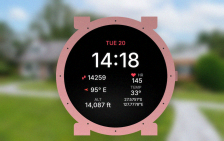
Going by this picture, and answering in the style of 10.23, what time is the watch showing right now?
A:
14.18
